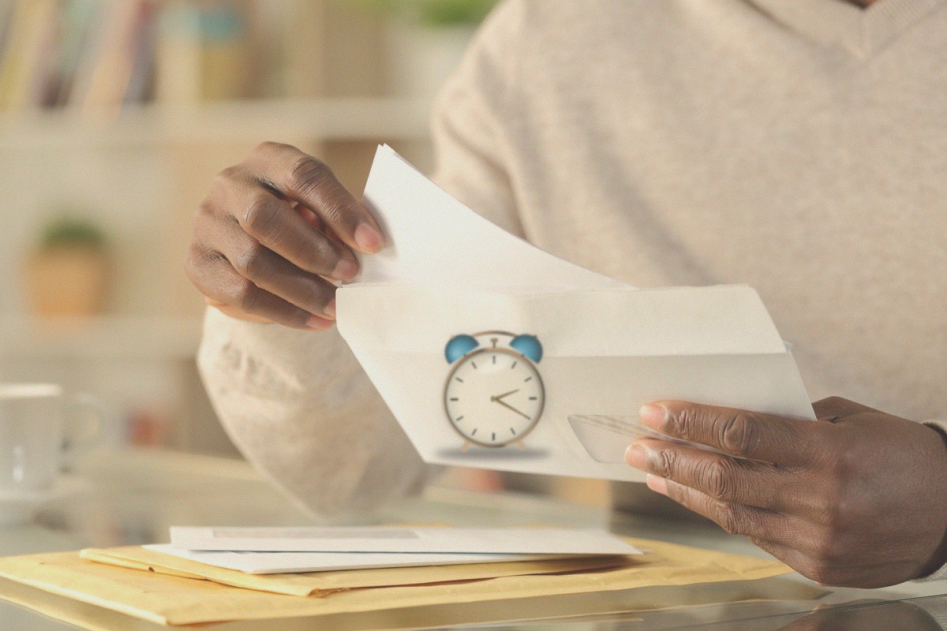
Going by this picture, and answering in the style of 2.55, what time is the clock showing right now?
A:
2.20
